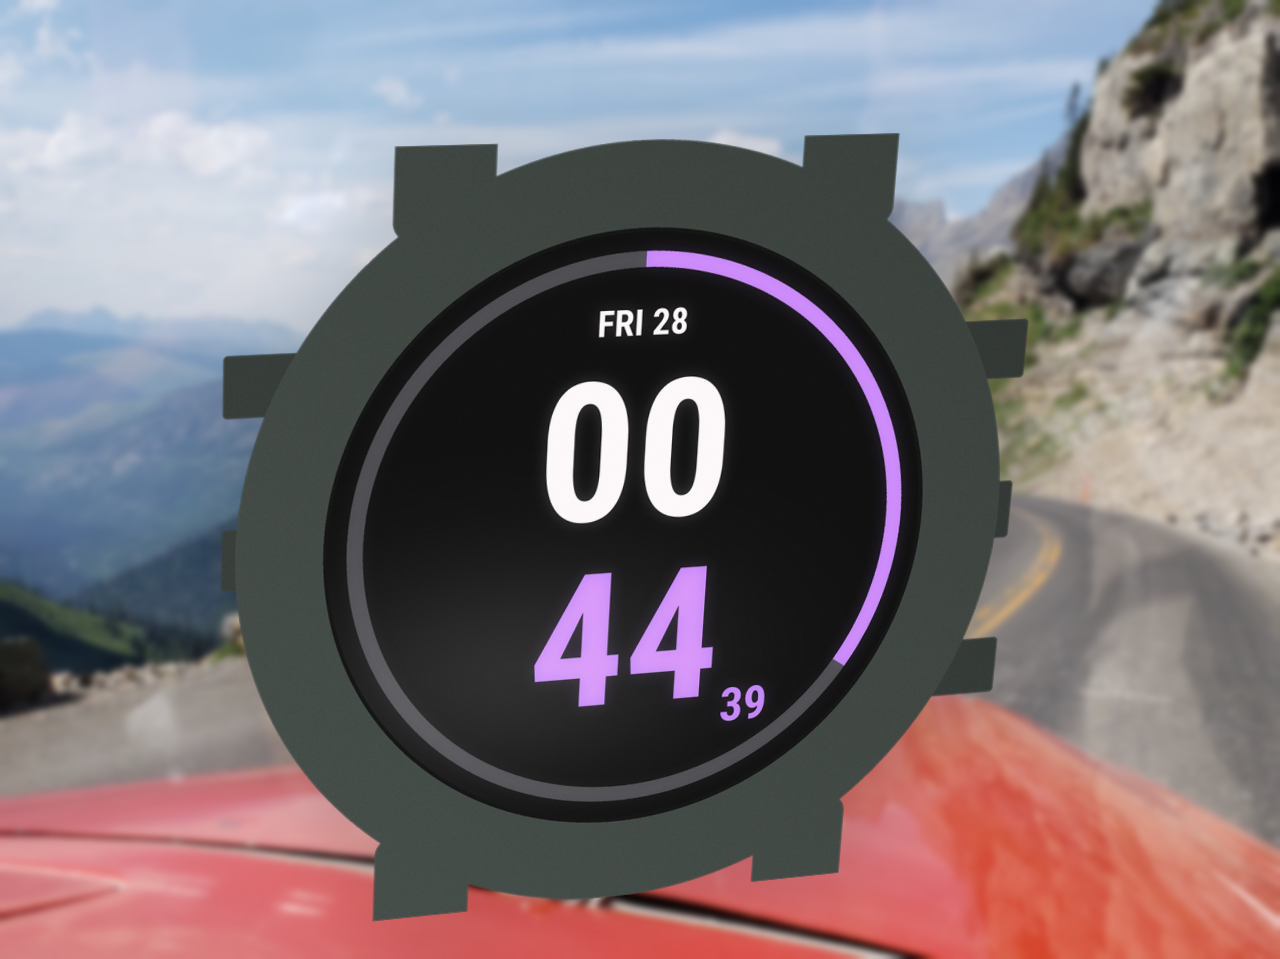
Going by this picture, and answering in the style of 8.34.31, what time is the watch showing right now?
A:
0.44.39
